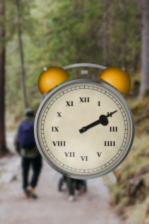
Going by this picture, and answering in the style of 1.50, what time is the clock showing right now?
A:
2.10
